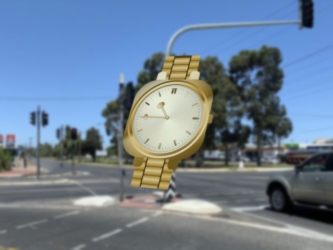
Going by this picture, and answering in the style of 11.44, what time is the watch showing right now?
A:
10.45
